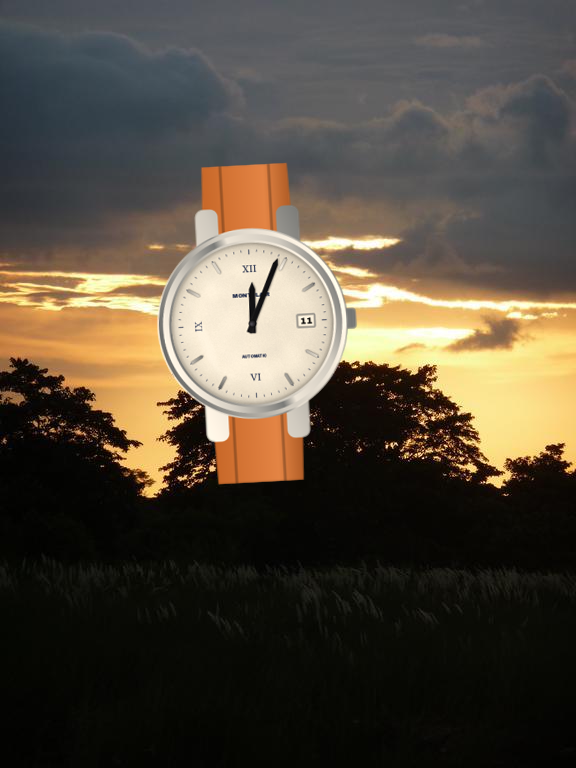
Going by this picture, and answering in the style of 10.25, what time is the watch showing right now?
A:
12.04
